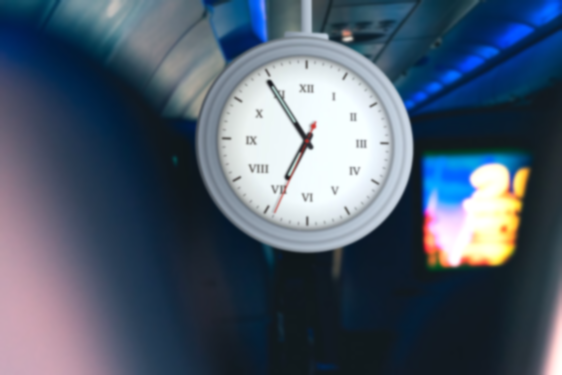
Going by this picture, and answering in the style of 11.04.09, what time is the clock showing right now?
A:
6.54.34
